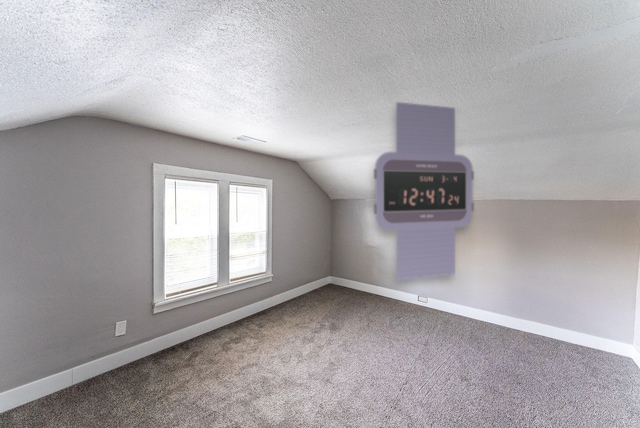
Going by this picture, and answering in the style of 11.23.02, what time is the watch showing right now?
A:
12.47.24
